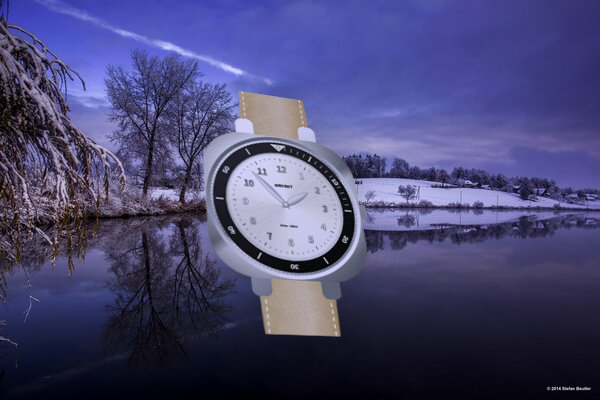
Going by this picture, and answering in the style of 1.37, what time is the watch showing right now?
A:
1.53
